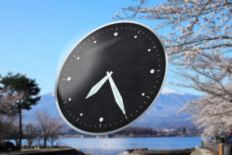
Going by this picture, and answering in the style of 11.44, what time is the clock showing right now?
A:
7.25
